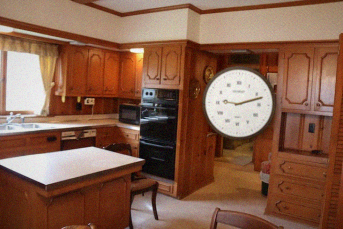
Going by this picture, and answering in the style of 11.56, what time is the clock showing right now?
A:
9.12
